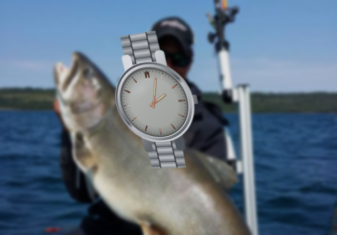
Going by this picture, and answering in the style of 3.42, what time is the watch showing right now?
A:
2.03
